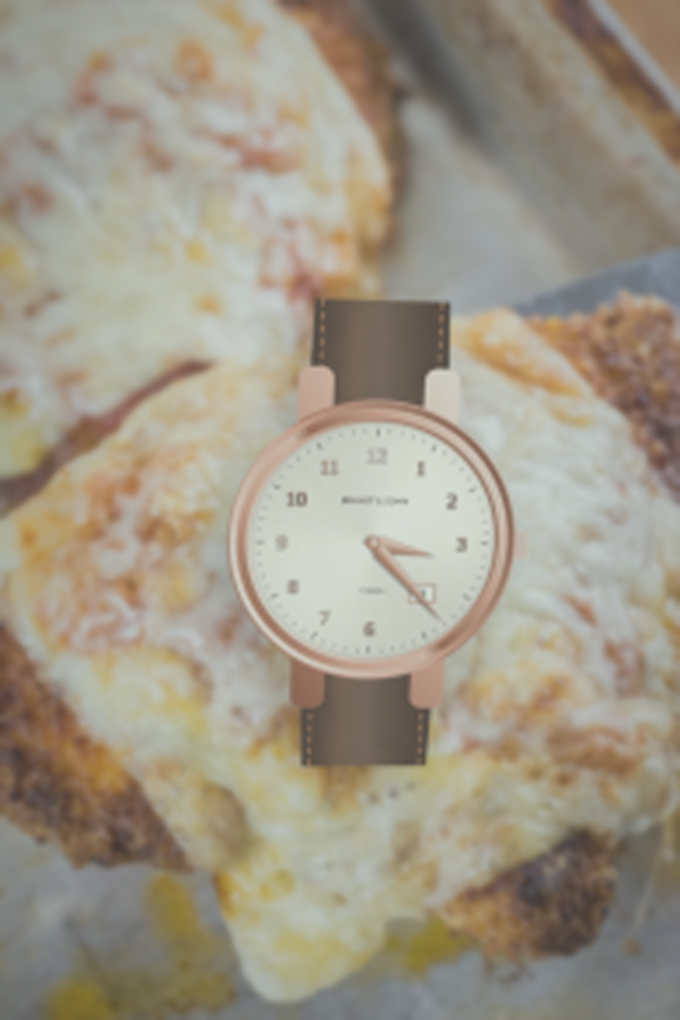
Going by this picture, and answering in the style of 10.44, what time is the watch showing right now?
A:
3.23
